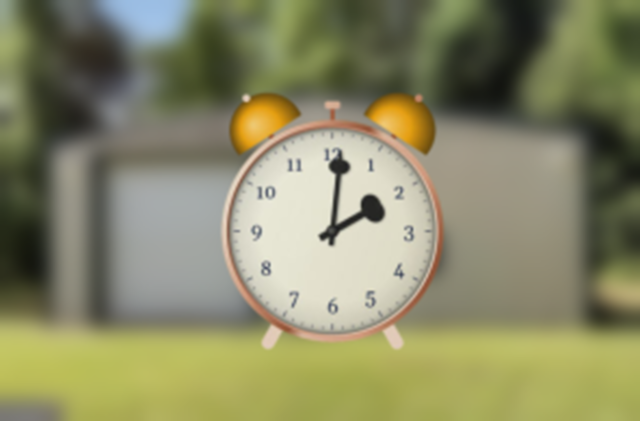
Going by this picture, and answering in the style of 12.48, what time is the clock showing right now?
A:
2.01
